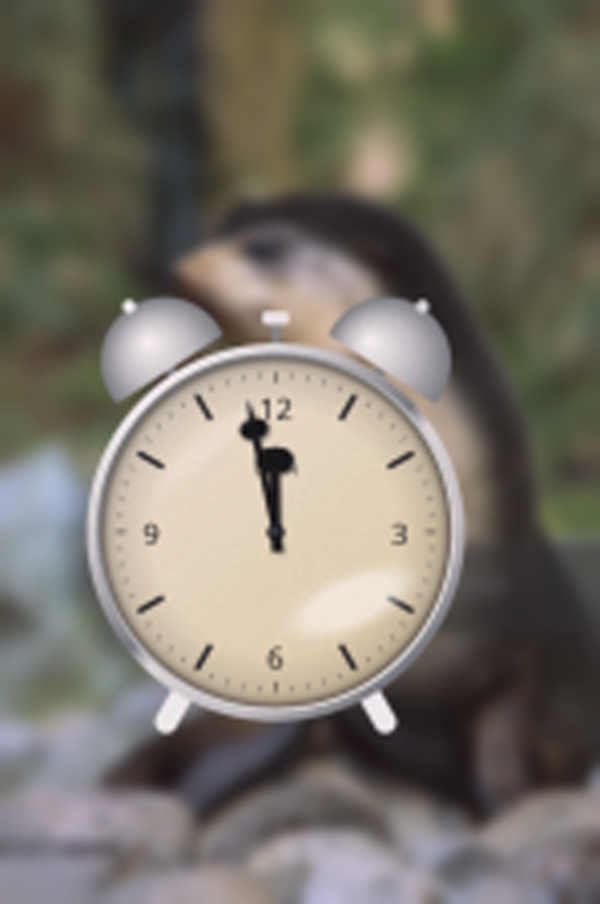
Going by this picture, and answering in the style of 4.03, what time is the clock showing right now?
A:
11.58
